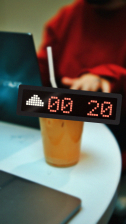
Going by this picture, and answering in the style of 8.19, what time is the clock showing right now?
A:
0.20
